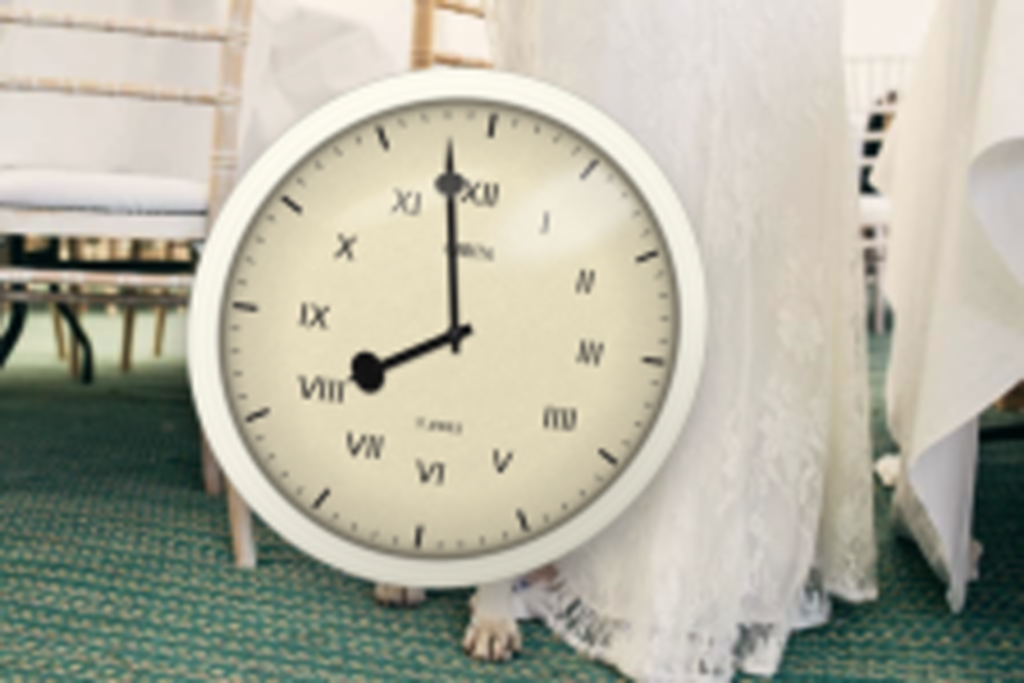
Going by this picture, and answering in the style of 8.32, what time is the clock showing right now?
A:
7.58
